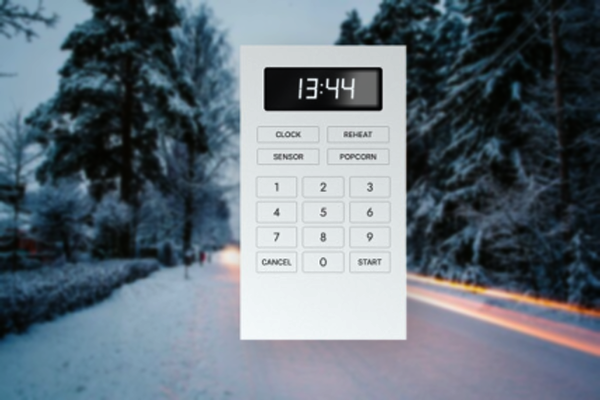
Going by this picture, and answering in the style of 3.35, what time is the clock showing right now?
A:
13.44
